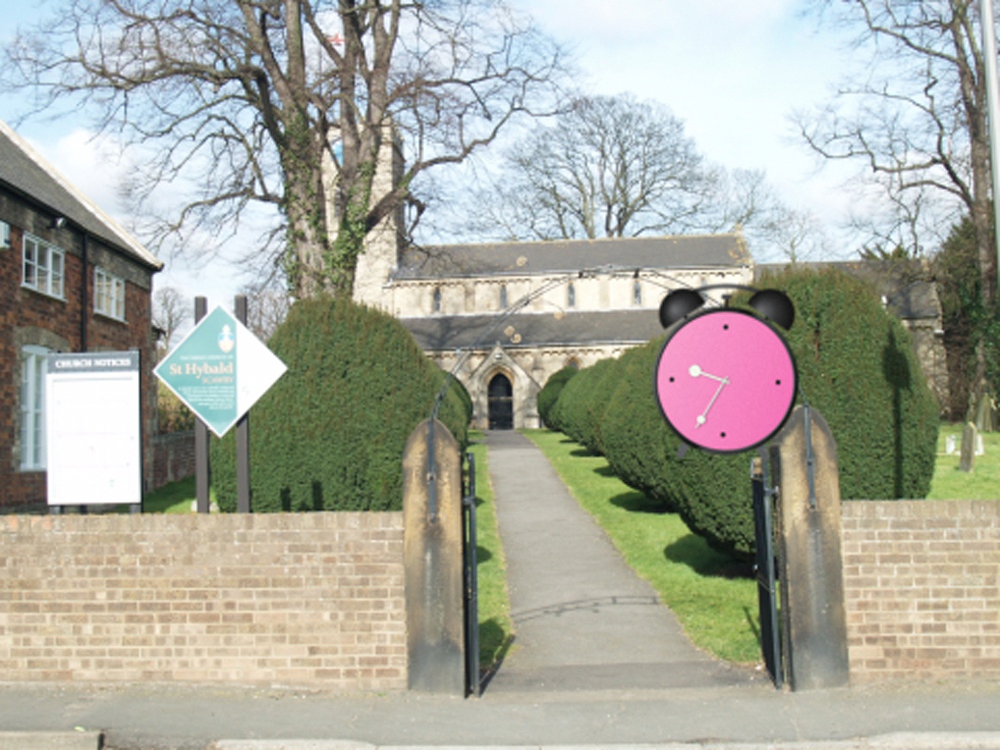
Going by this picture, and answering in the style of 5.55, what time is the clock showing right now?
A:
9.35
